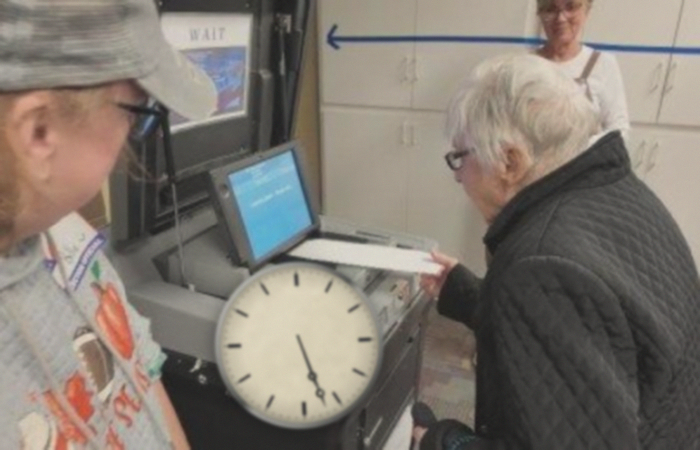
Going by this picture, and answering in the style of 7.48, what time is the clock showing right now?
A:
5.27
